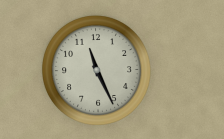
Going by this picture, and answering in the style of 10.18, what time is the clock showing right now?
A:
11.26
